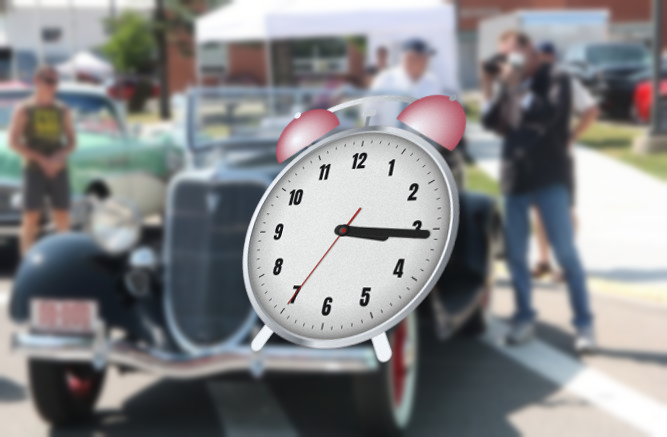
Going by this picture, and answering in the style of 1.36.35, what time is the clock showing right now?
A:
3.15.35
